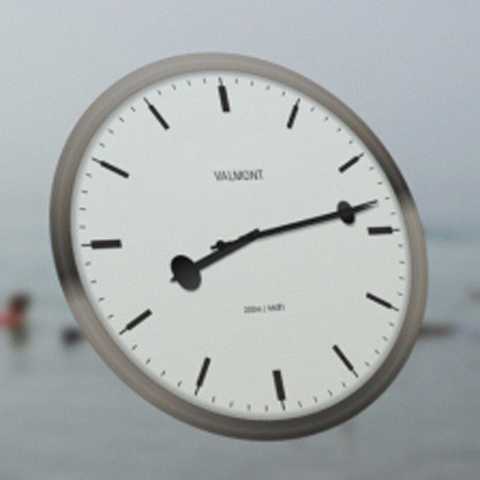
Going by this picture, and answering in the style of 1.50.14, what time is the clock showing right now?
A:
8.13.13
